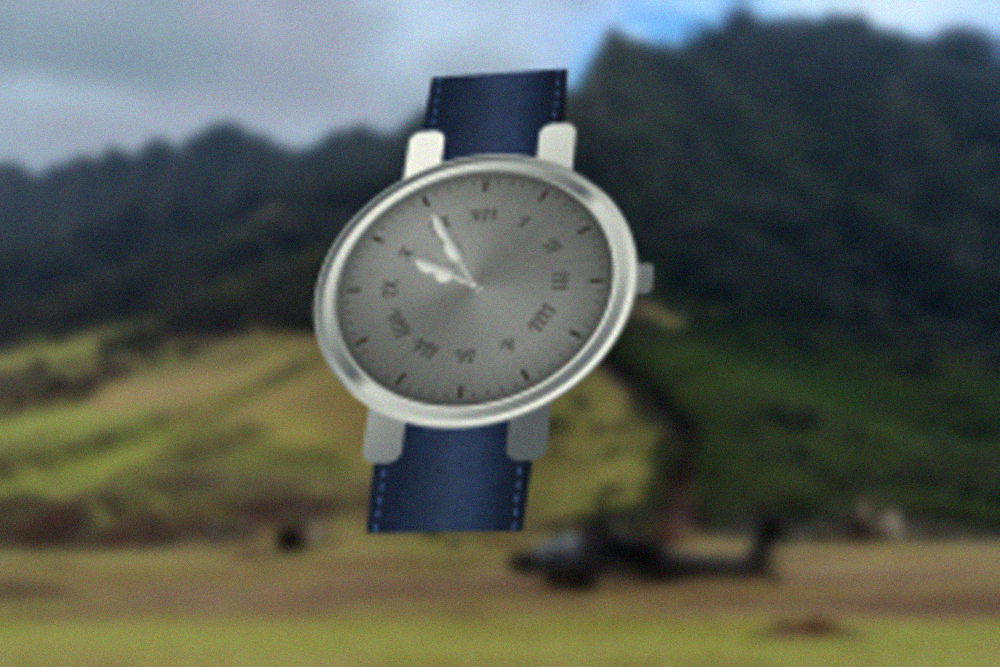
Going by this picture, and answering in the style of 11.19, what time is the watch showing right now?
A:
9.55
